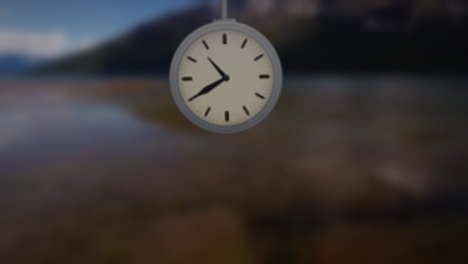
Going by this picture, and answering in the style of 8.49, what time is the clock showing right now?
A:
10.40
